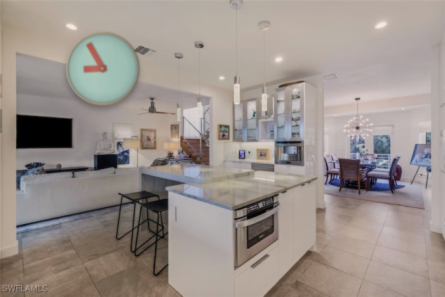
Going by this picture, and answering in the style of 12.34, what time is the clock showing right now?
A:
8.55
